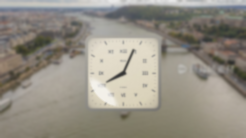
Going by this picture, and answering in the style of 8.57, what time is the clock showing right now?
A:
8.04
